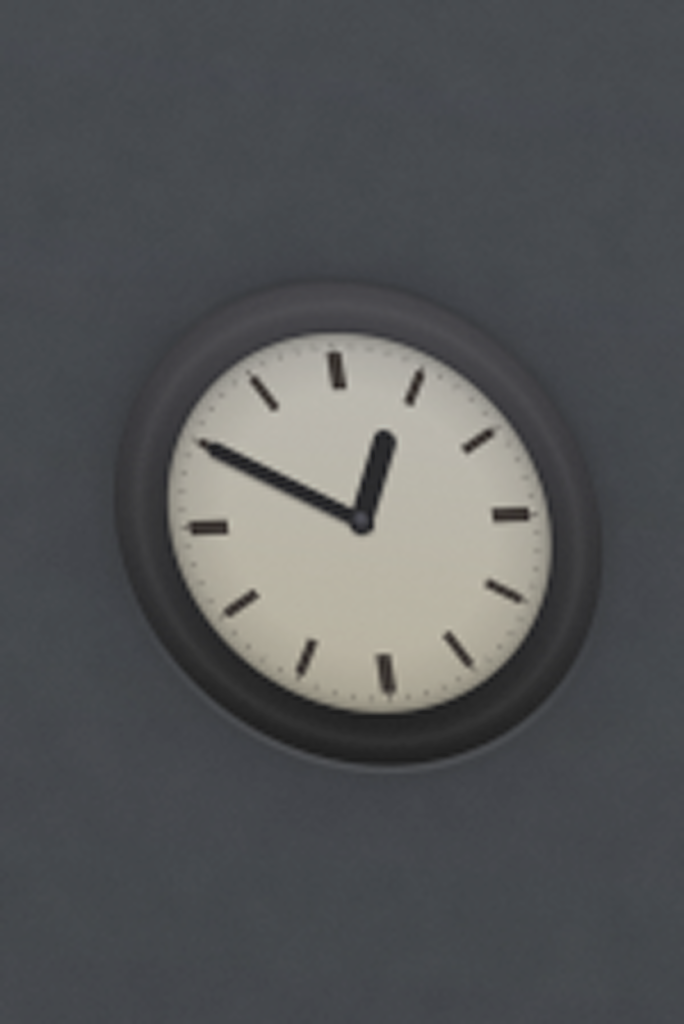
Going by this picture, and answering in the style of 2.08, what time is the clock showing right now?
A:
12.50
